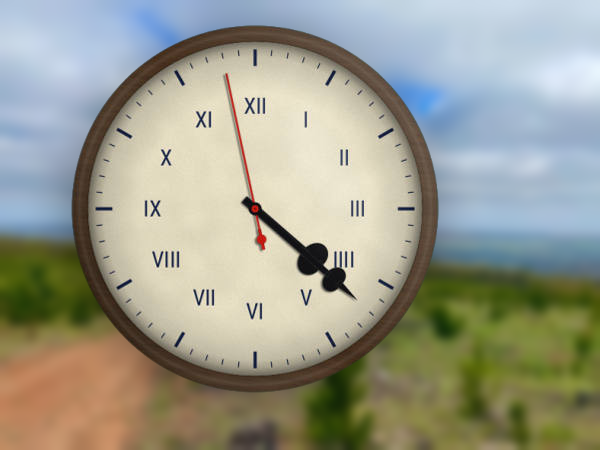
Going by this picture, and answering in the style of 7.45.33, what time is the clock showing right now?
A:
4.21.58
